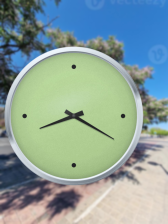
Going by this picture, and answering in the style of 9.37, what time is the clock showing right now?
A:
8.20
